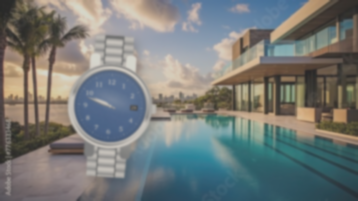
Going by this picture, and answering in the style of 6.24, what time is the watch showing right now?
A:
9.48
